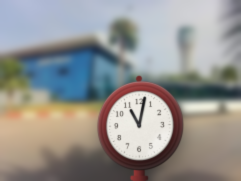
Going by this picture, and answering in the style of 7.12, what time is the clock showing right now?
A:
11.02
